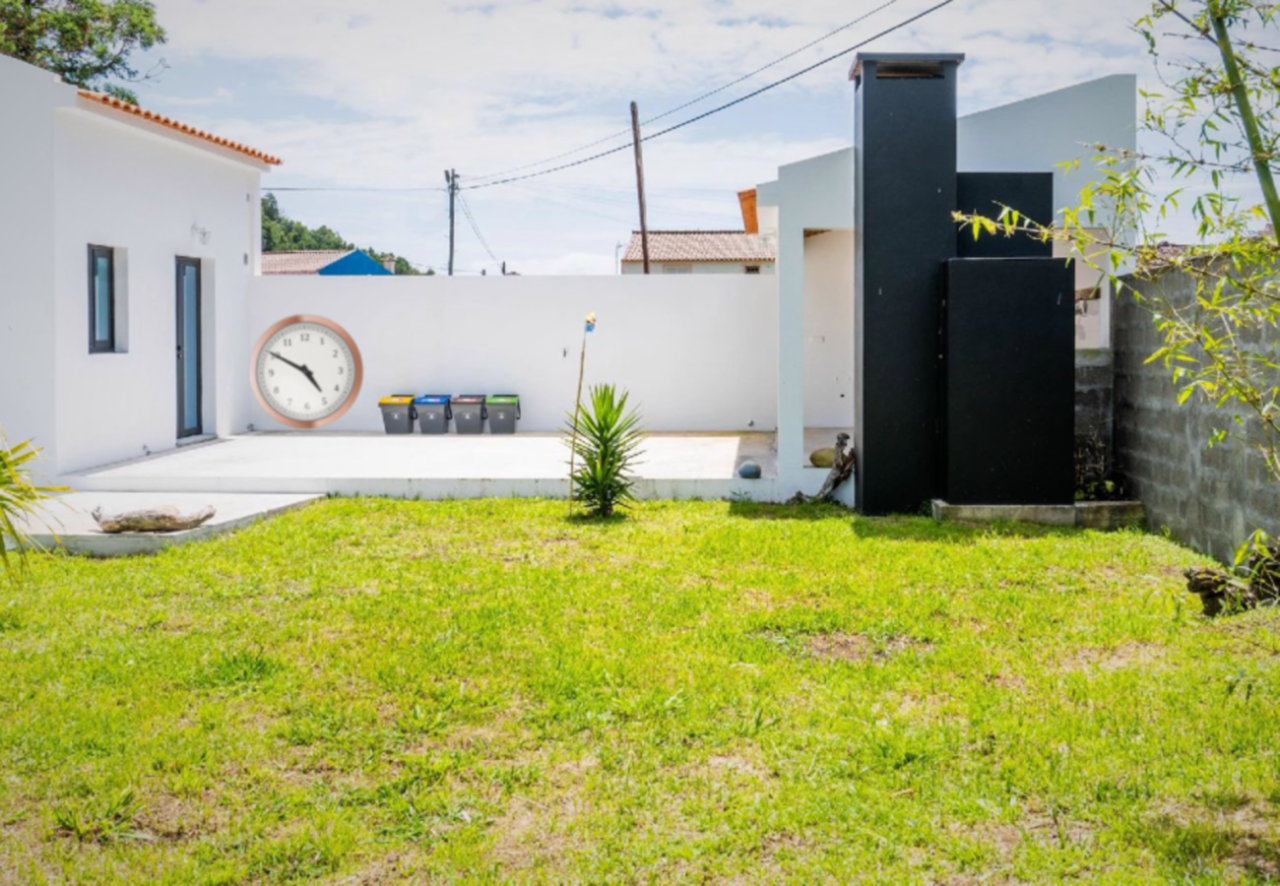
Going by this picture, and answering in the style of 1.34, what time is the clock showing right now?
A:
4.50
